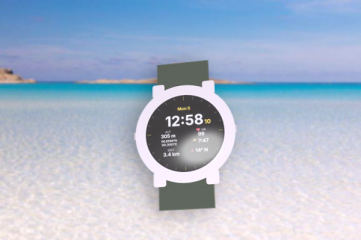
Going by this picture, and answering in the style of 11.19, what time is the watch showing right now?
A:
12.58
